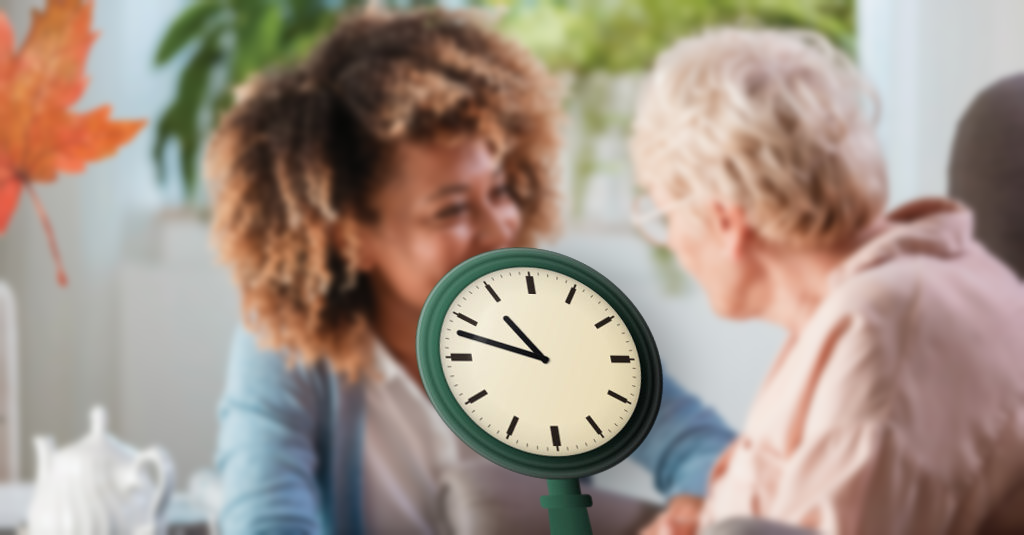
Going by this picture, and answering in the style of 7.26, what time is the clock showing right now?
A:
10.48
